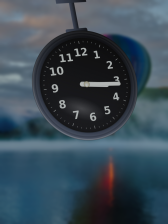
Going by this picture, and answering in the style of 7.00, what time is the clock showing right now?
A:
3.16
